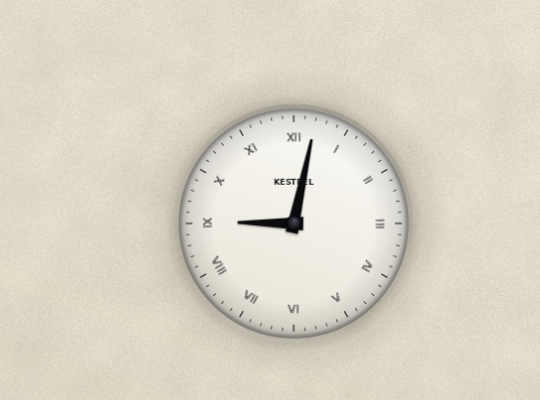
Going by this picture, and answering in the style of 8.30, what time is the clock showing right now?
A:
9.02
